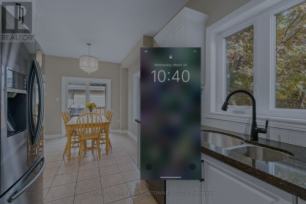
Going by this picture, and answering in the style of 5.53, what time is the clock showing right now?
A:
10.40
